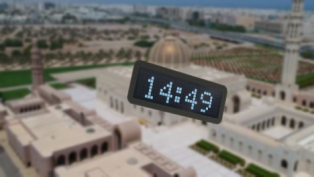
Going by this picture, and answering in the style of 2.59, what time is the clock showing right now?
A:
14.49
